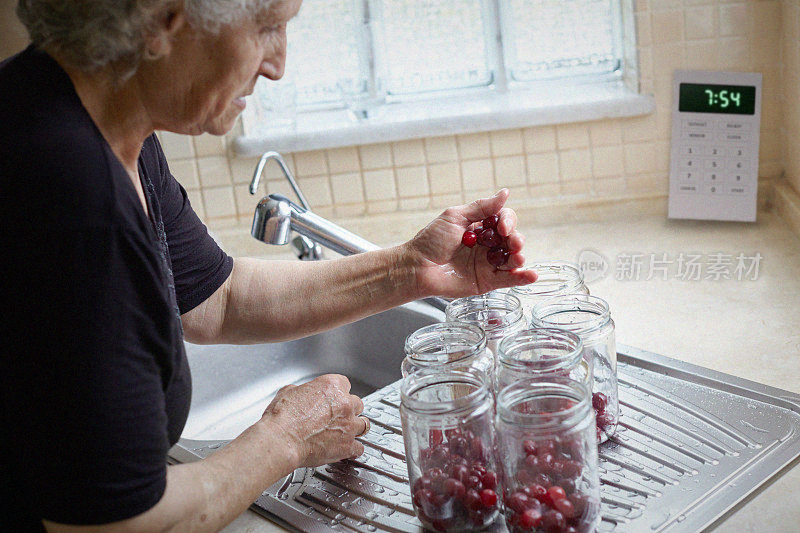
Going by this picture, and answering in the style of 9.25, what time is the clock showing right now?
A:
7.54
